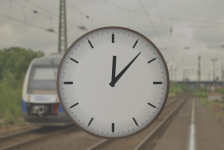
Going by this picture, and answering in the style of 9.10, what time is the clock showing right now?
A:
12.07
